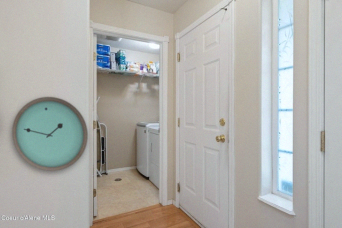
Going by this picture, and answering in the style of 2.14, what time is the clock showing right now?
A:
1.48
